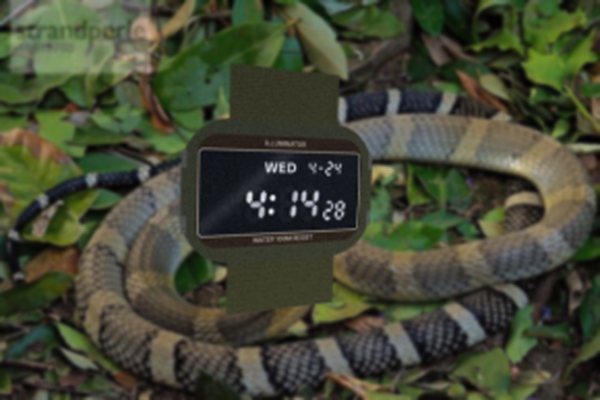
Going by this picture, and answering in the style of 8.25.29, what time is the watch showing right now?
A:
4.14.28
